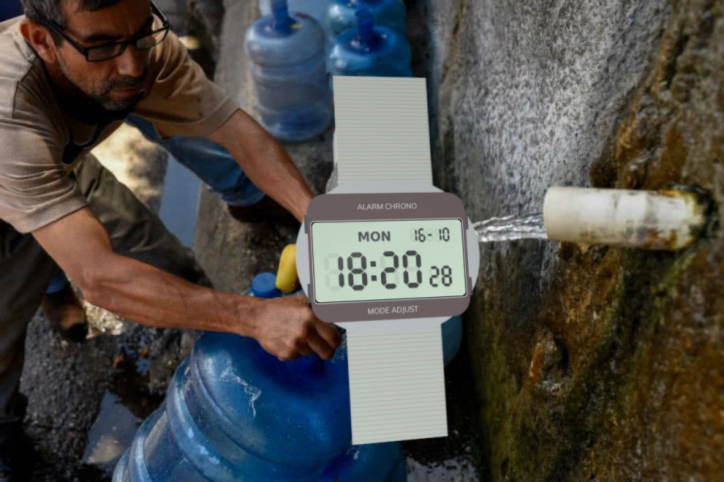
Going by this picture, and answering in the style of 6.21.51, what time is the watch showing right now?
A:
18.20.28
